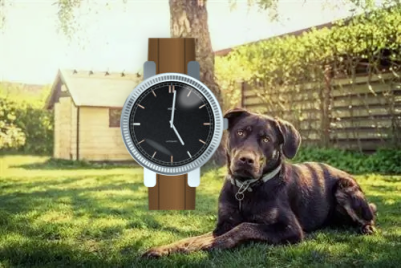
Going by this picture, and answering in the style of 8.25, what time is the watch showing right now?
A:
5.01
